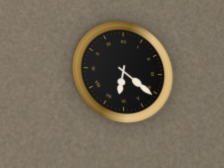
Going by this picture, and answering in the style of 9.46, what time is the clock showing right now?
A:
6.21
